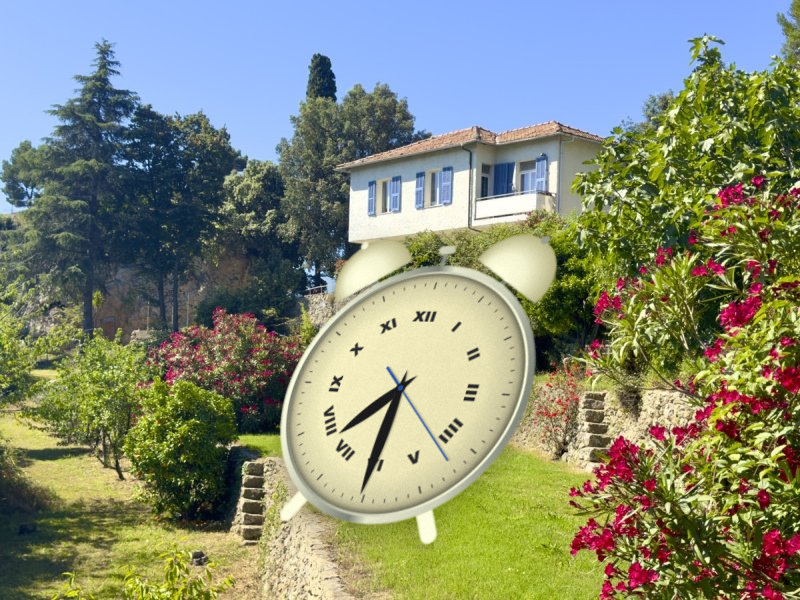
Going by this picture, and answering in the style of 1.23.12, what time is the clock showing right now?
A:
7.30.22
